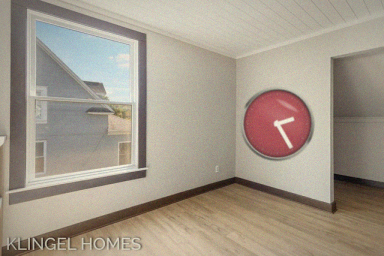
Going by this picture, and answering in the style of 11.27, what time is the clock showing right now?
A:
2.25
